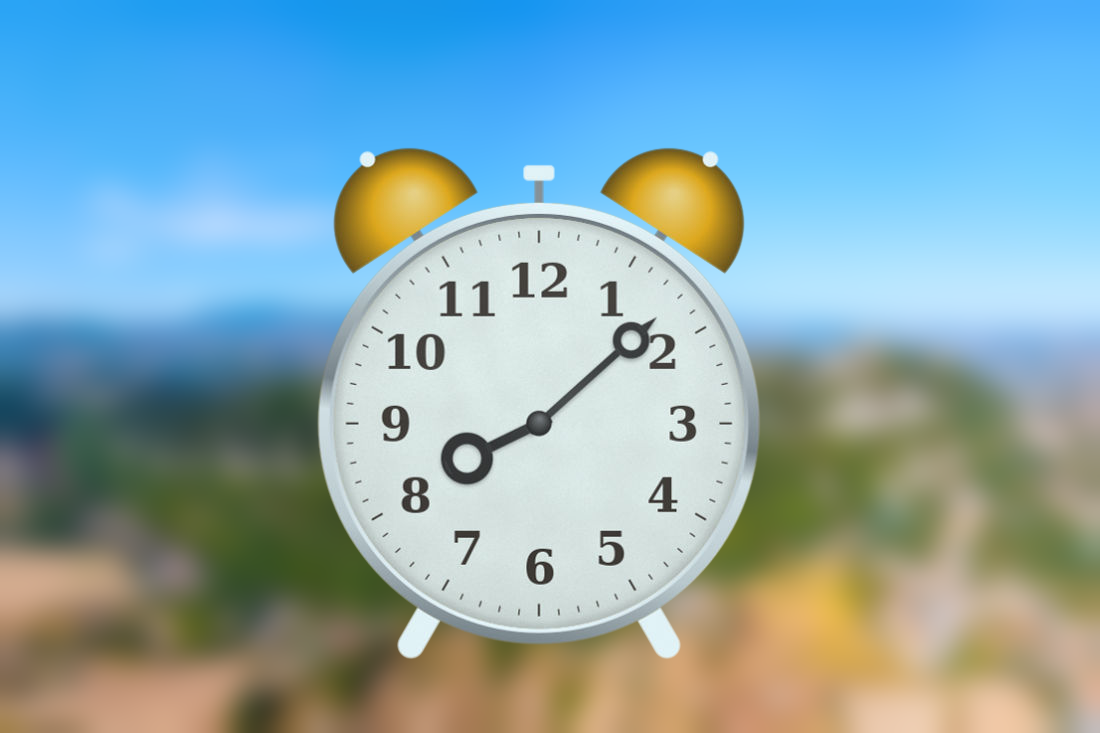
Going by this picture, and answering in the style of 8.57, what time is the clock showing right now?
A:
8.08
